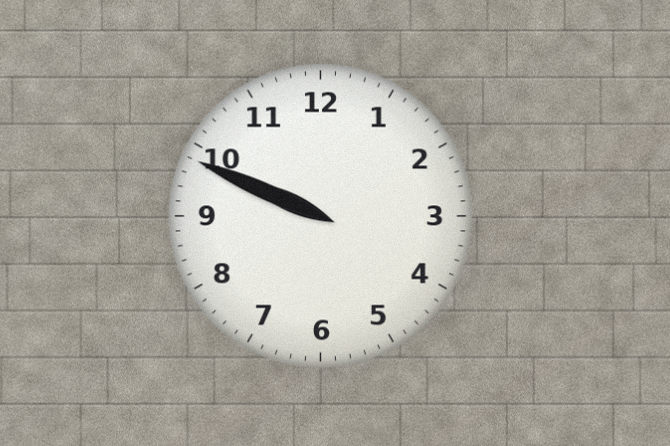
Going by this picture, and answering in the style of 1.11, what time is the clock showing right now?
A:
9.49
